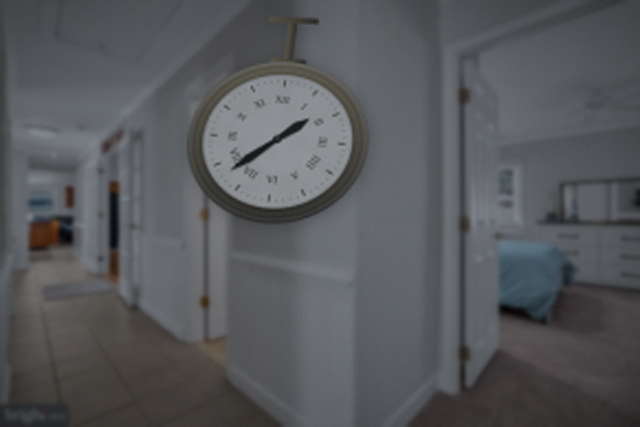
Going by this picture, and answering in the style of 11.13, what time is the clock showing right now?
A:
1.38
